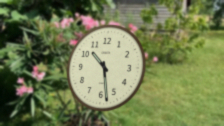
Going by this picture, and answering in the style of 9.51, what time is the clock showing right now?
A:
10.28
